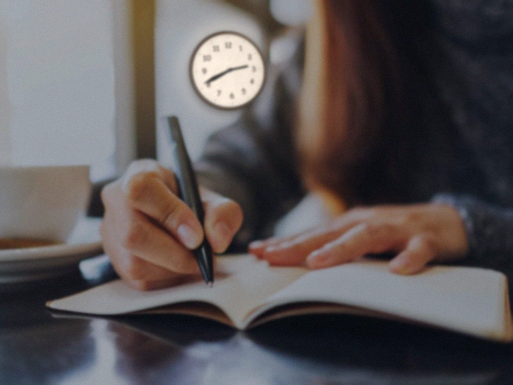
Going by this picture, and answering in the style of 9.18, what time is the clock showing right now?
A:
2.41
